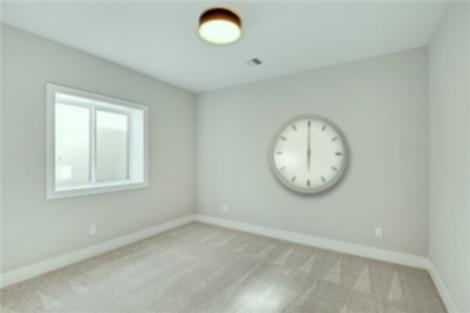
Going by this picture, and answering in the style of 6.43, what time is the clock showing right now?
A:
6.00
